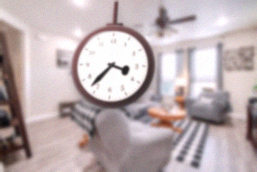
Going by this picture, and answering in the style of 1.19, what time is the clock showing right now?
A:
3.37
